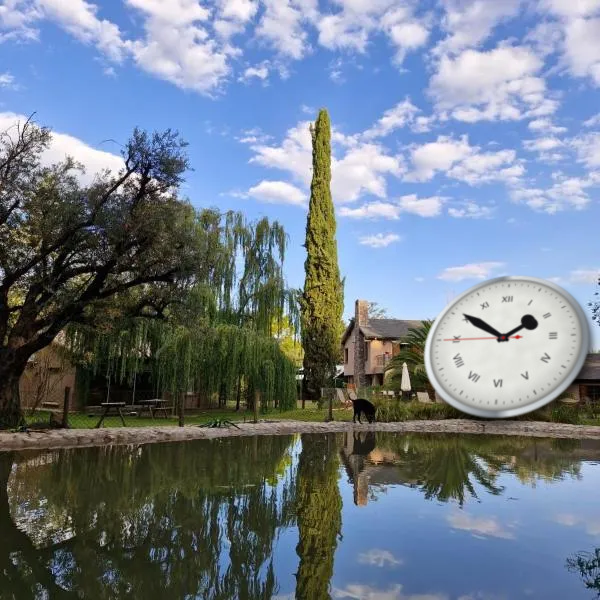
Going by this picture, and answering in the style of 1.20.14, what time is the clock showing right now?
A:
1.50.45
